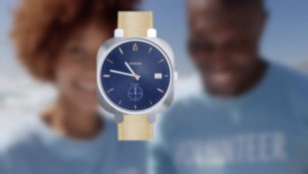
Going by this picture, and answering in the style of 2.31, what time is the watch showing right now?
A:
10.47
